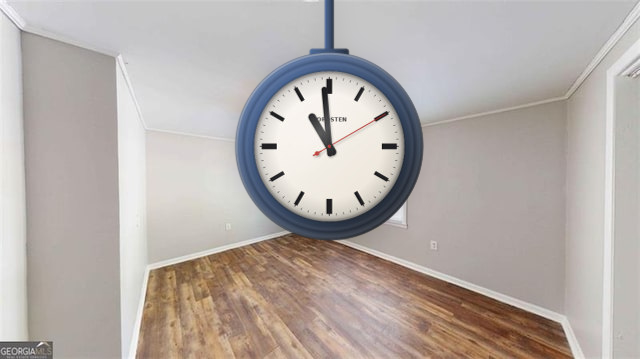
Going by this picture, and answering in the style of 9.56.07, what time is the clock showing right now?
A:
10.59.10
